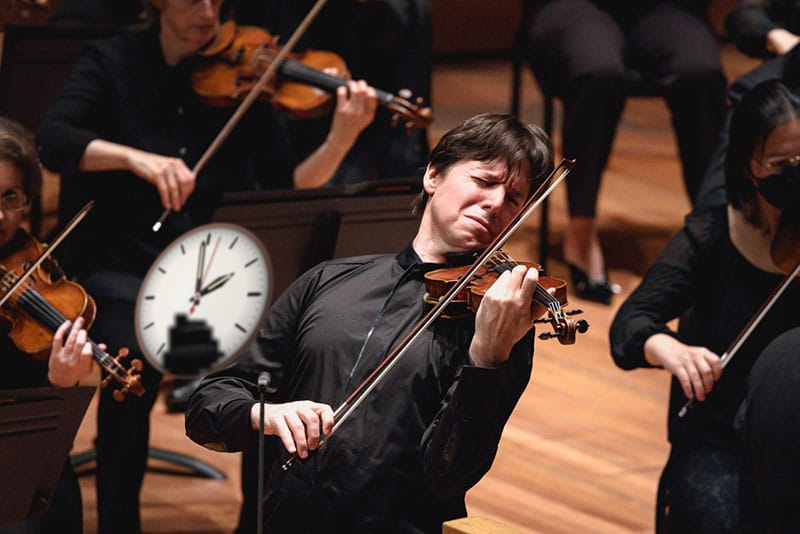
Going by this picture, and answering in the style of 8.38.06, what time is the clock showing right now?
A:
1.59.02
